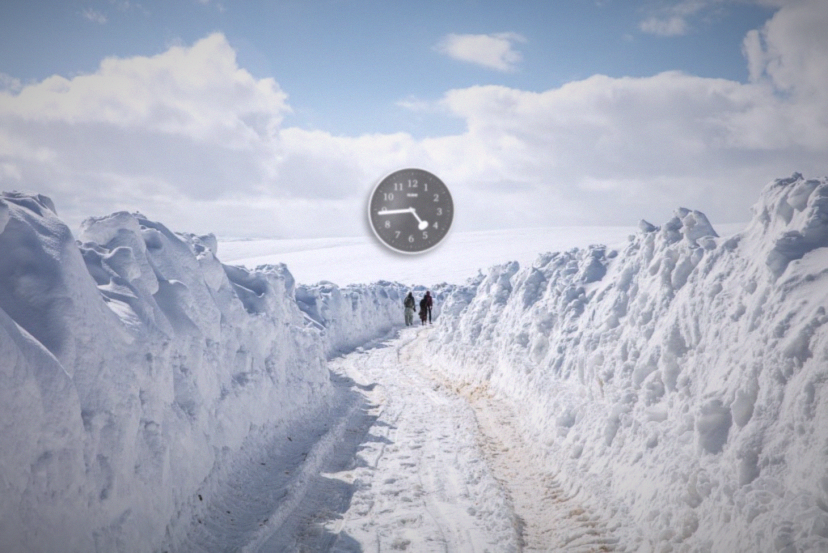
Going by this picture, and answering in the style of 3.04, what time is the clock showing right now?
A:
4.44
